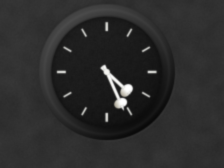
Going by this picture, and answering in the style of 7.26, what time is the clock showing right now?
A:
4.26
